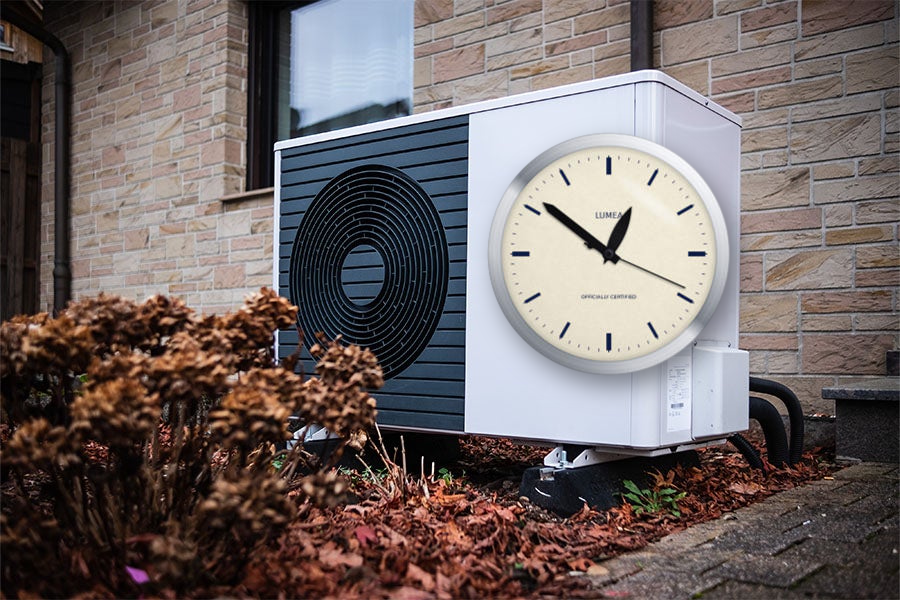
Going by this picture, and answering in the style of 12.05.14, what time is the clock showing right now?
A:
12.51.19
